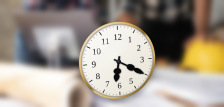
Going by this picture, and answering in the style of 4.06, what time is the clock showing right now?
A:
6.20
